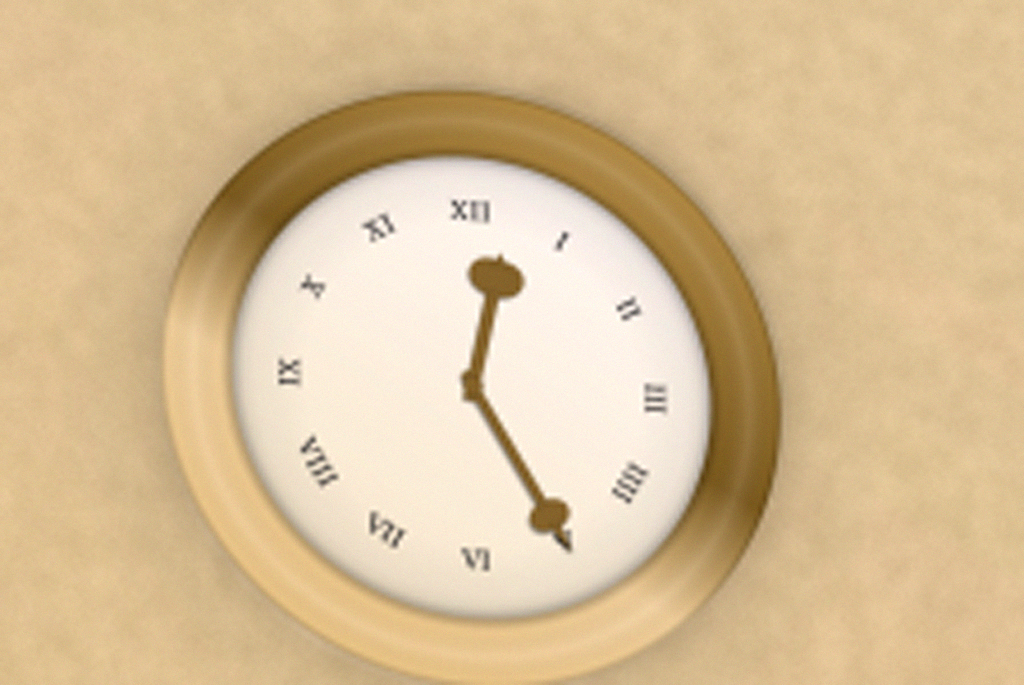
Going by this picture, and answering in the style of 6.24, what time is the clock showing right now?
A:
12.25
